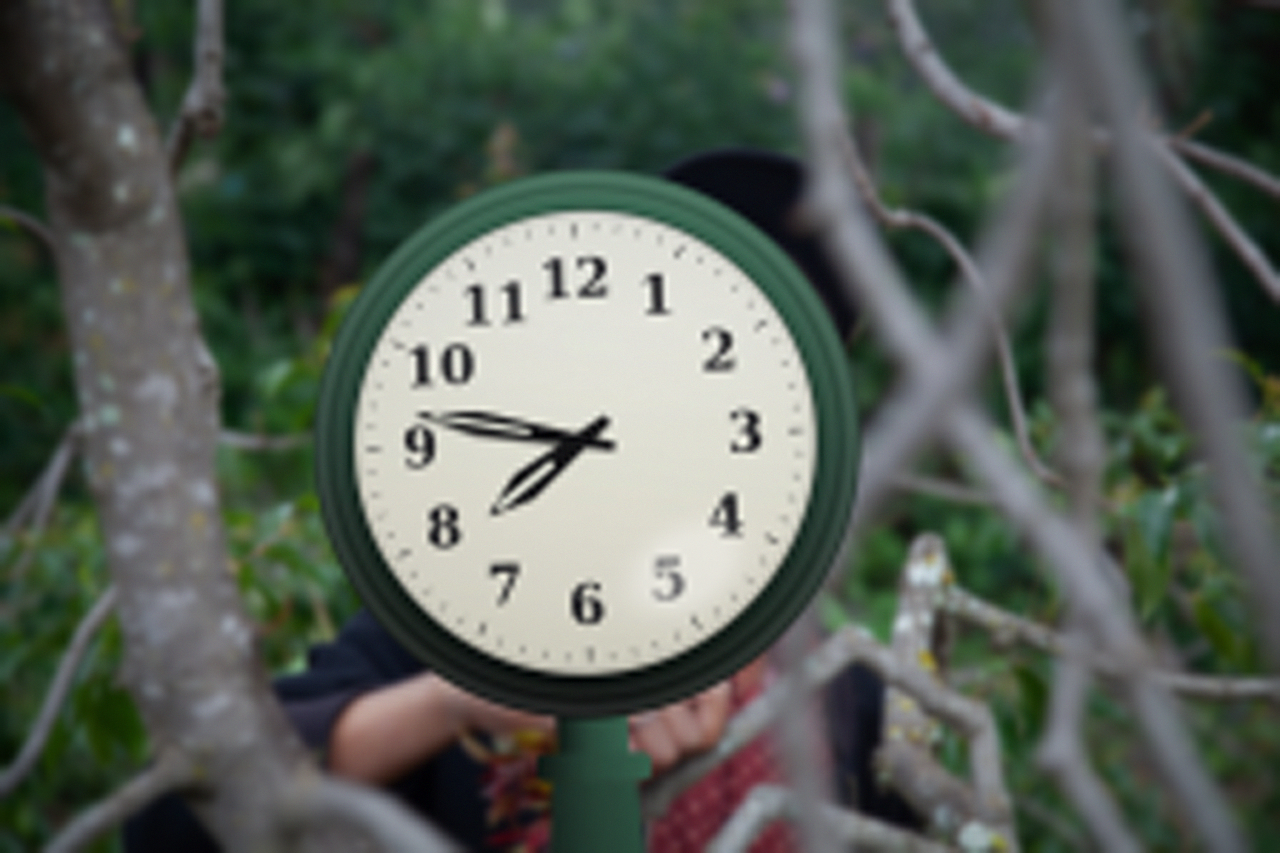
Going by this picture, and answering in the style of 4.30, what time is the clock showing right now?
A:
7.47
